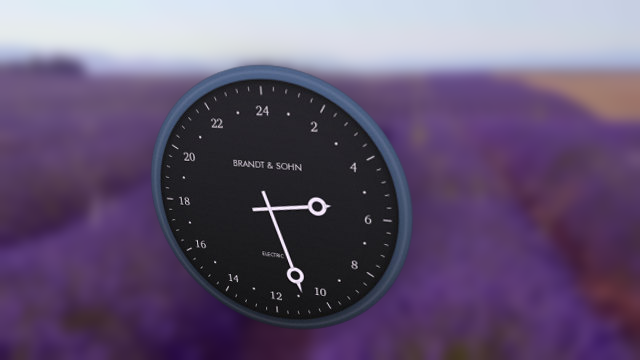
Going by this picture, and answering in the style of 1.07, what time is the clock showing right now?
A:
5.27
